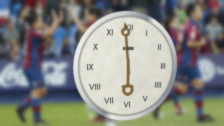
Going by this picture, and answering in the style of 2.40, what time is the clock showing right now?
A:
5.59
